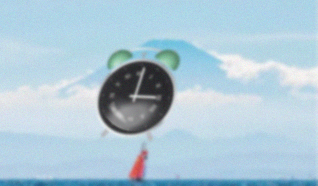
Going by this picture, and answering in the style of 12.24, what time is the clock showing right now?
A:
3.01
